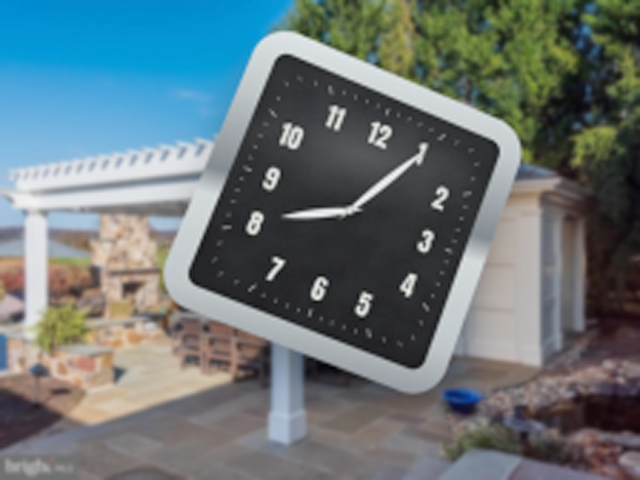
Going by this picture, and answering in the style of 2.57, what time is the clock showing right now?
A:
8.05
